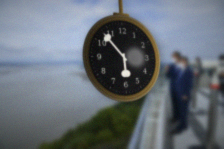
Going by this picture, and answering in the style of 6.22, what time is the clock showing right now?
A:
5.53
